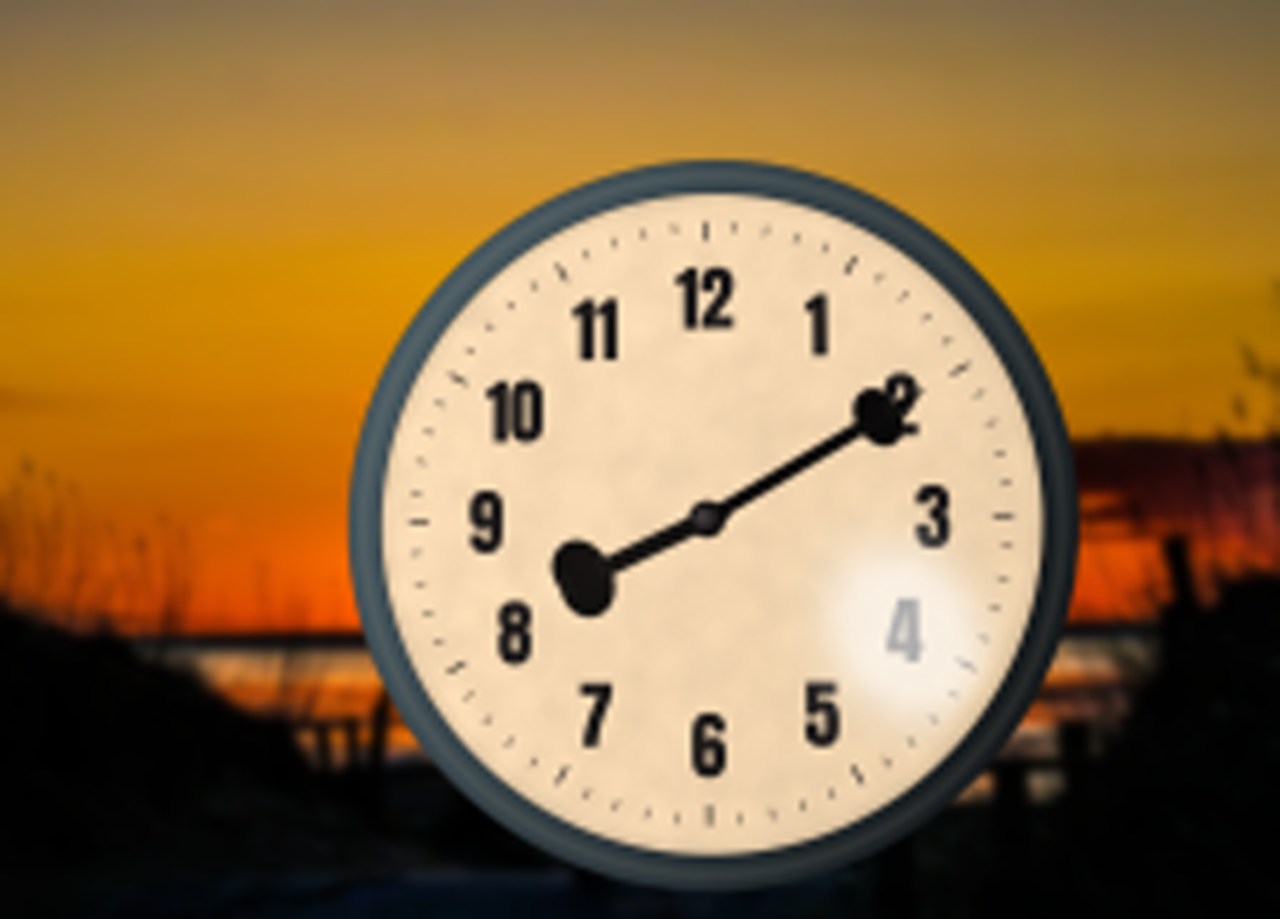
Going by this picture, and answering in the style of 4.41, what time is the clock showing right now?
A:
8.10
